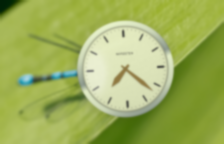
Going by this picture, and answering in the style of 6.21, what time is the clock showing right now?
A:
7.22
